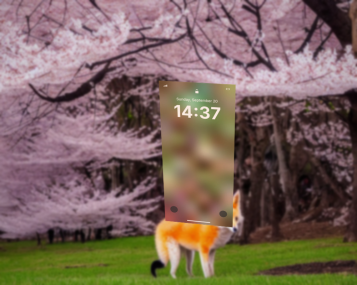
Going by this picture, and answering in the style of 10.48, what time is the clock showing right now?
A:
14.37
